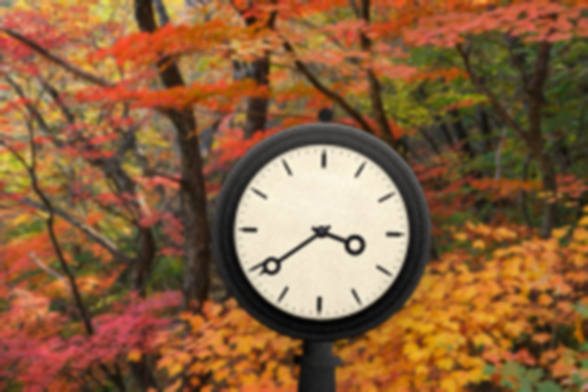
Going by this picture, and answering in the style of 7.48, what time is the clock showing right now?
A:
3.39
